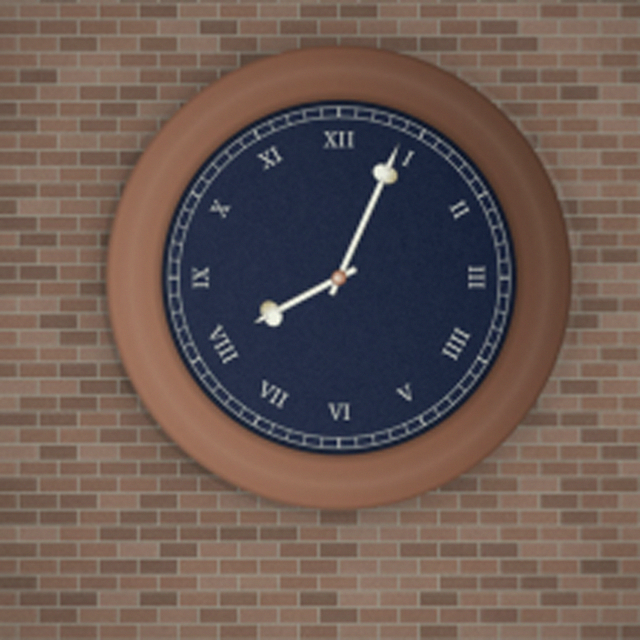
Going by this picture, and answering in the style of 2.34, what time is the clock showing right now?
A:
8.04
